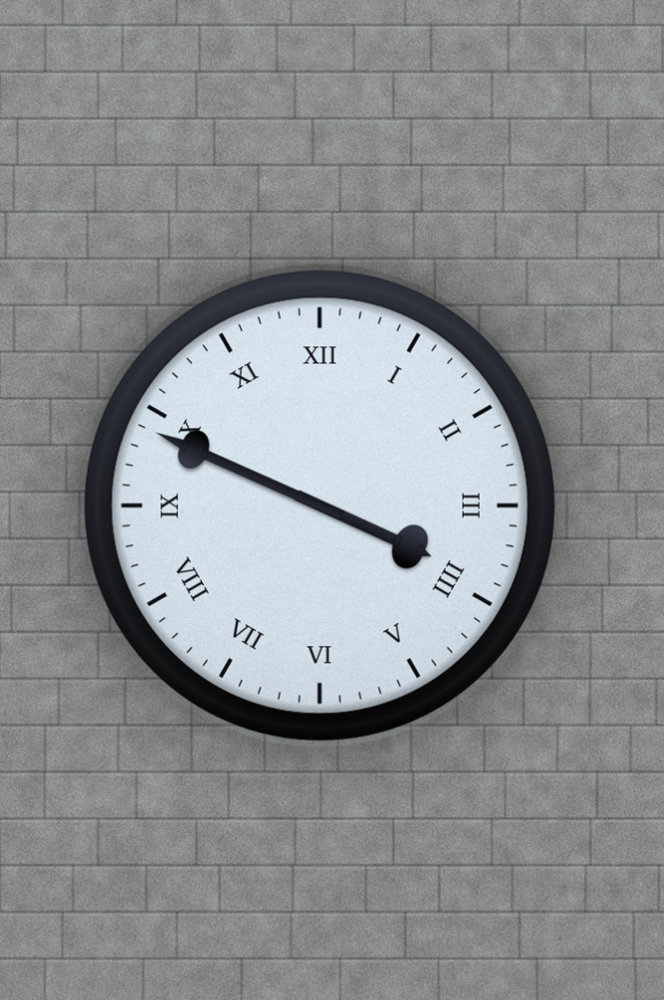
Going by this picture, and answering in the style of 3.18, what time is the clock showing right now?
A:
3.49
